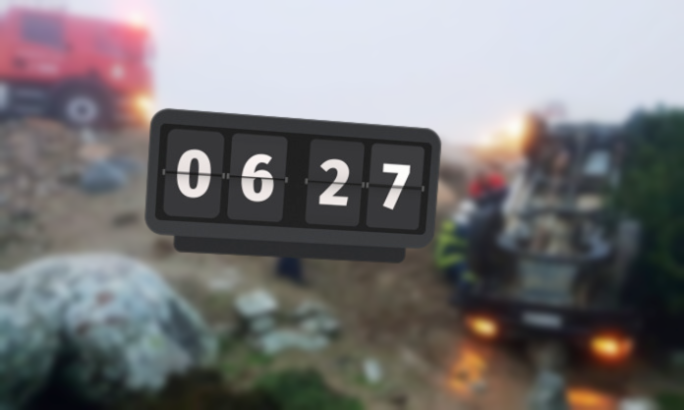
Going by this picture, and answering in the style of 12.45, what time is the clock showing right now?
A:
6.27
